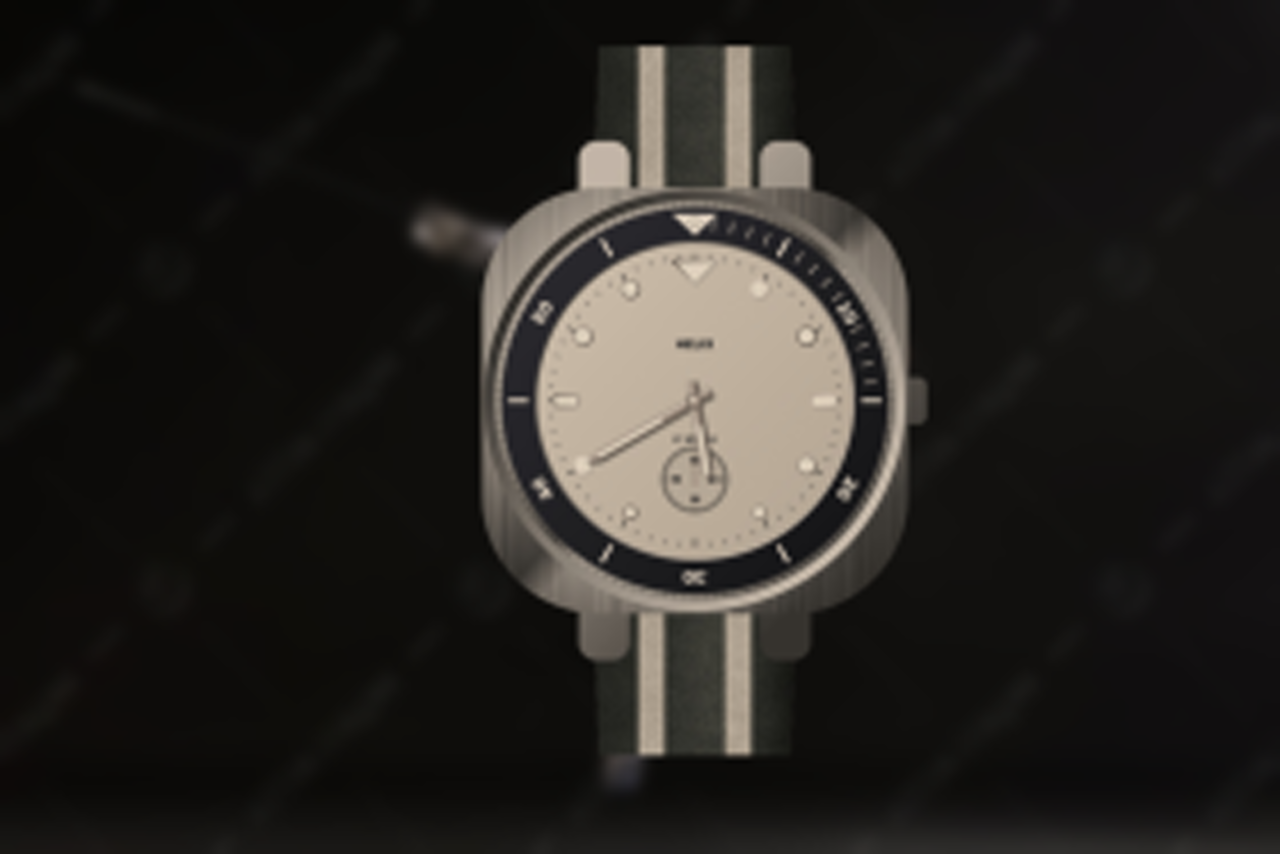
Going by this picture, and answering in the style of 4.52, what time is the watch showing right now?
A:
5.40
